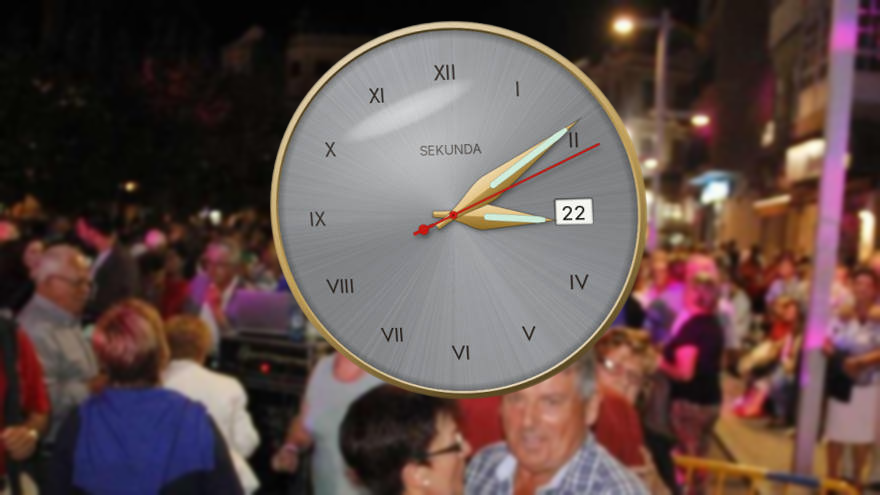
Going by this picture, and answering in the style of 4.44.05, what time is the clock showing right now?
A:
3.09.11
